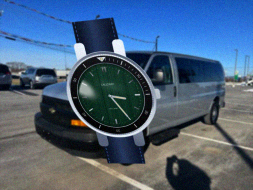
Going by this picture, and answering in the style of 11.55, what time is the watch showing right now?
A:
3.25
